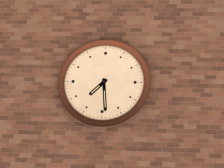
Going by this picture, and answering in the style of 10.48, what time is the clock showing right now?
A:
7.29
